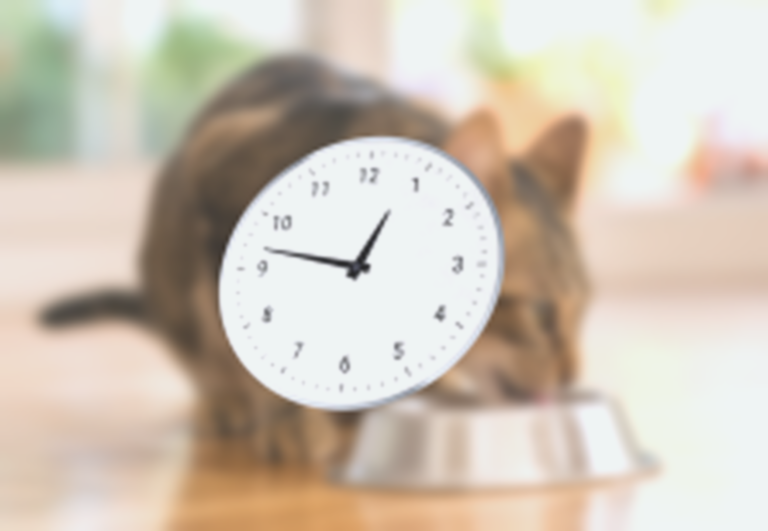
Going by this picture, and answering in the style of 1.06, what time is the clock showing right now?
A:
12.47
